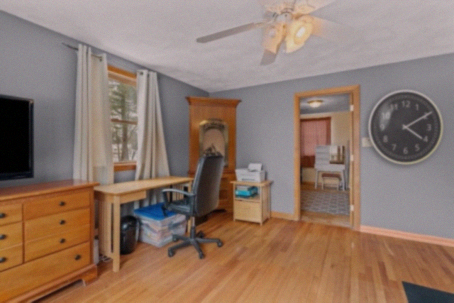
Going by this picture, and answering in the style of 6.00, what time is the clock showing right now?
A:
4.10
